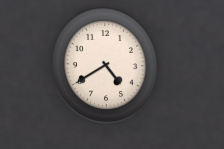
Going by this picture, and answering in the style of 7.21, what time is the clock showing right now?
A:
4.40
